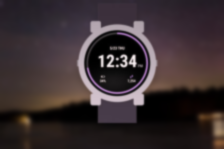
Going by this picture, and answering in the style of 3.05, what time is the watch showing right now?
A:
12.34
